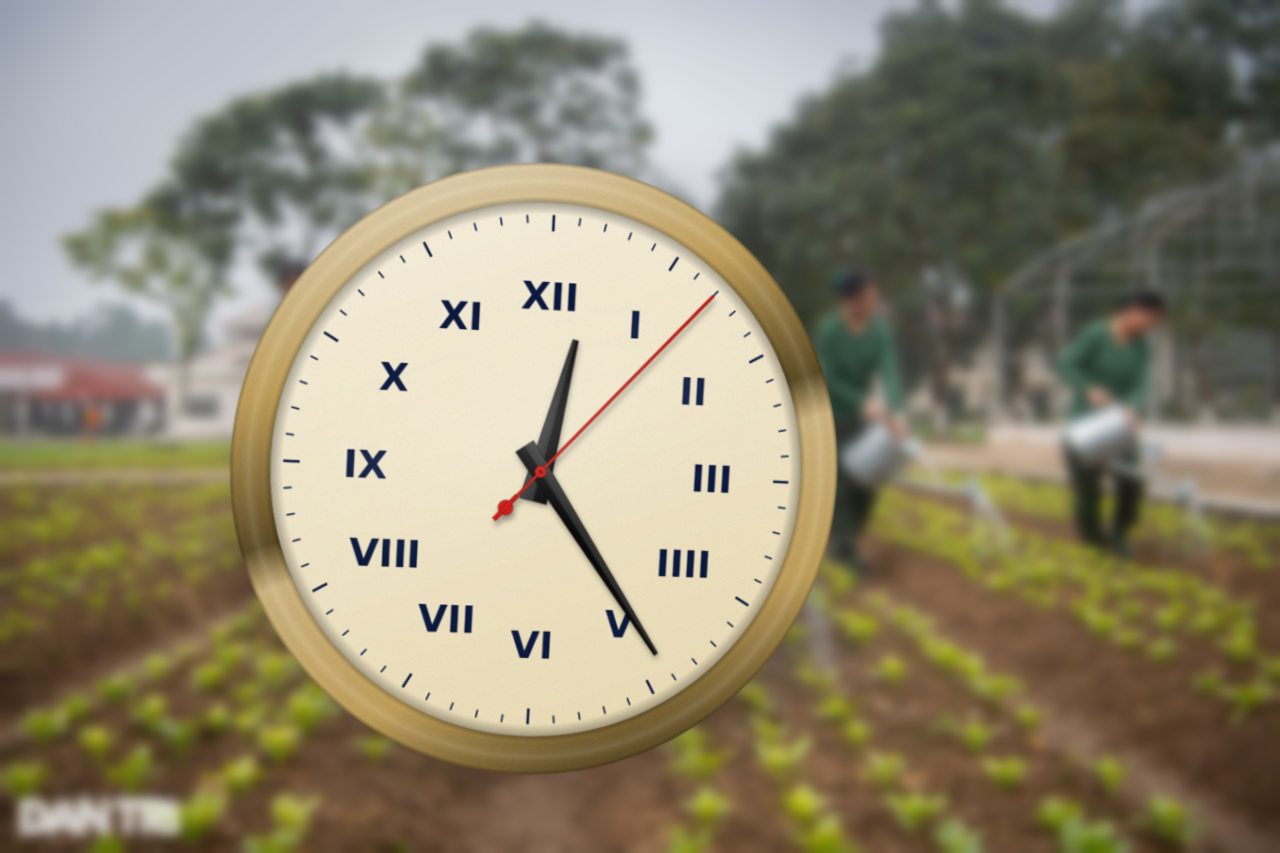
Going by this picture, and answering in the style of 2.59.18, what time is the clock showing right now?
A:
12.24.07
